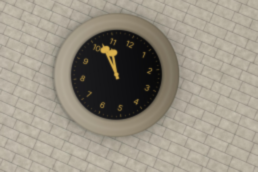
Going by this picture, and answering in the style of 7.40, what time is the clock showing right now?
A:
10.52
